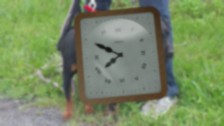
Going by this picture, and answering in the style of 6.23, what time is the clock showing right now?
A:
7.50
